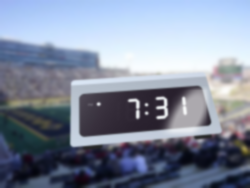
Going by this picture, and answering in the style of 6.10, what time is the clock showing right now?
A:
7.31
